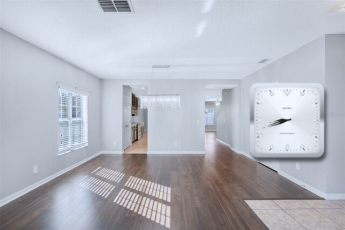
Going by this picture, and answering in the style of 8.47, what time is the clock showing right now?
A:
8.42
